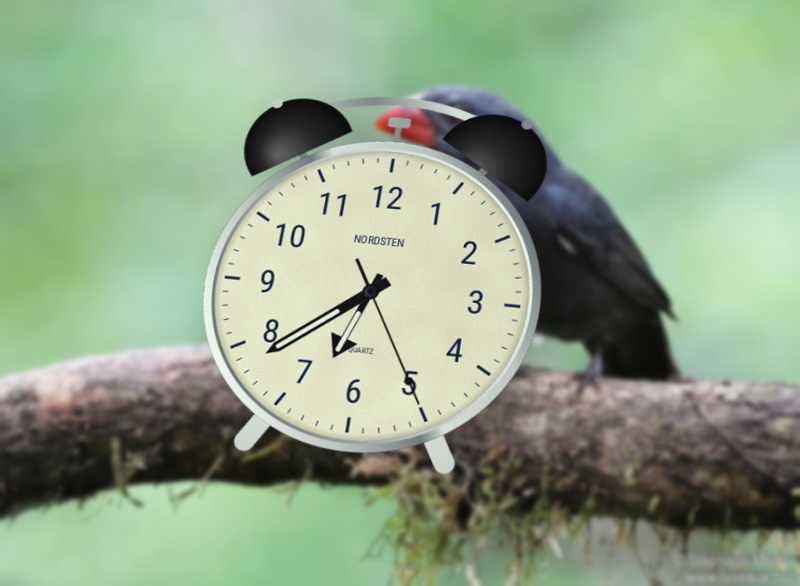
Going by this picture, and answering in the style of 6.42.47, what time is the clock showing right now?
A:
6.38.25
